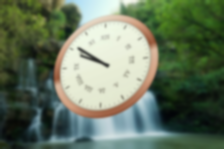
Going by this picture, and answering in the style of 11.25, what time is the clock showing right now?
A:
9.51
